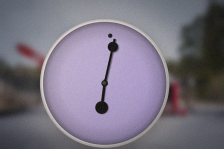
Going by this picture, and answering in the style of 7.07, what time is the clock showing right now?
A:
6.01
